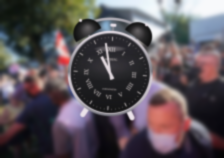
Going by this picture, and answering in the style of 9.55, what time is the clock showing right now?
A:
10.58
